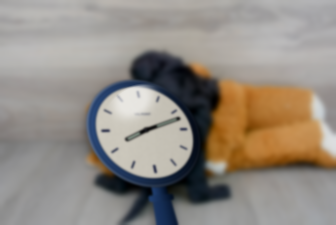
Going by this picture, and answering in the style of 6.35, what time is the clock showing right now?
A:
8.12
